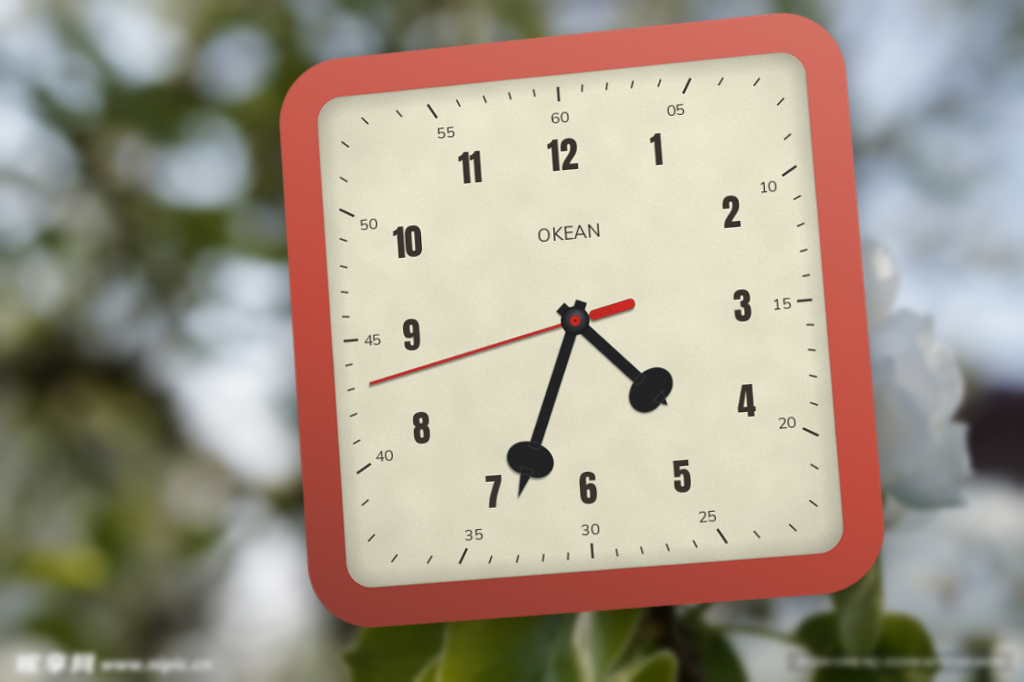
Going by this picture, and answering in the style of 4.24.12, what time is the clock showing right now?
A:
4.33.43
